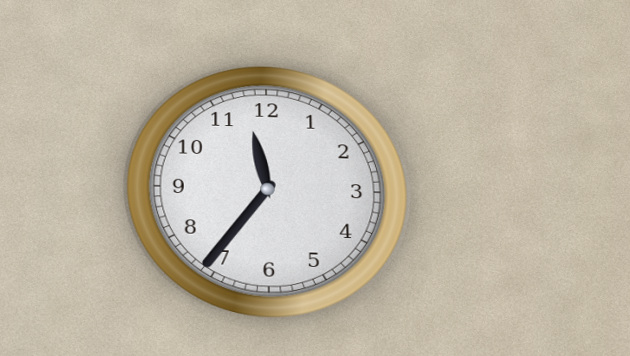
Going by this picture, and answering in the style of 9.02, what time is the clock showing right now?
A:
11.36
